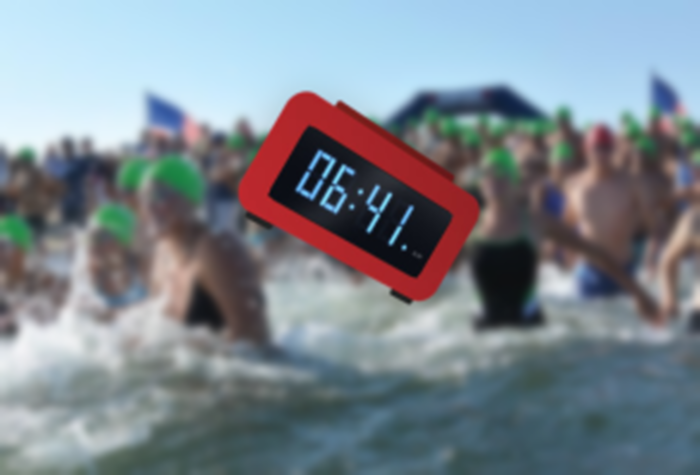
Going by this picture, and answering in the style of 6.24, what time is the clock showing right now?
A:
6.41
